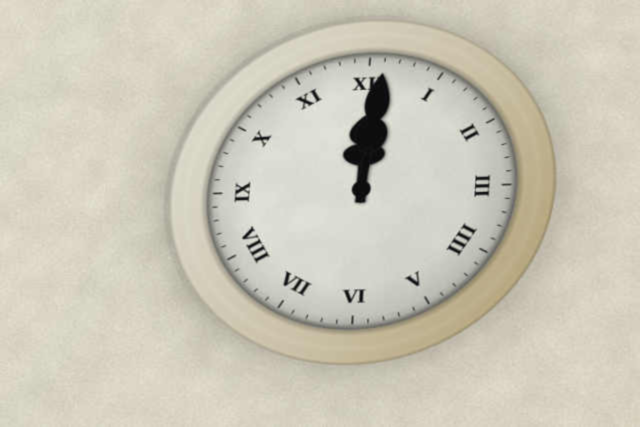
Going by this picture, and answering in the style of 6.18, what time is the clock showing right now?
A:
12.01
